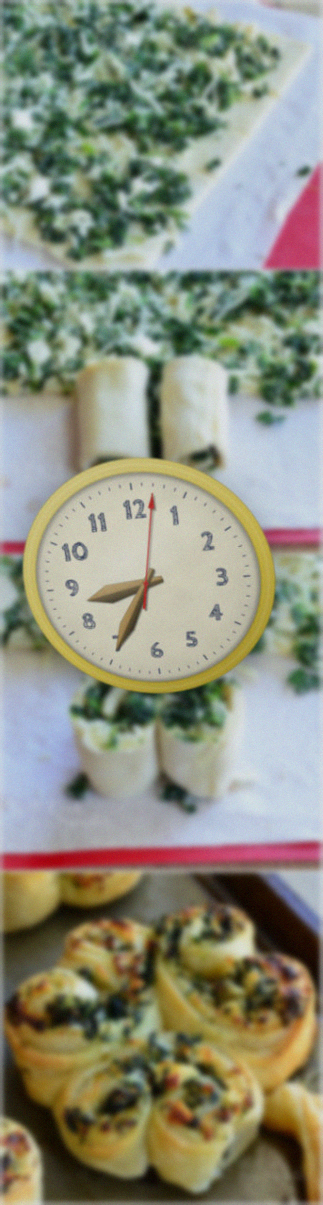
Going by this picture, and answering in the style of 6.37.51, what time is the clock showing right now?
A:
8.35.02
